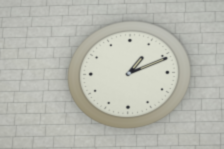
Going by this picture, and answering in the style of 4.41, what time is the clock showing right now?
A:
1.11
